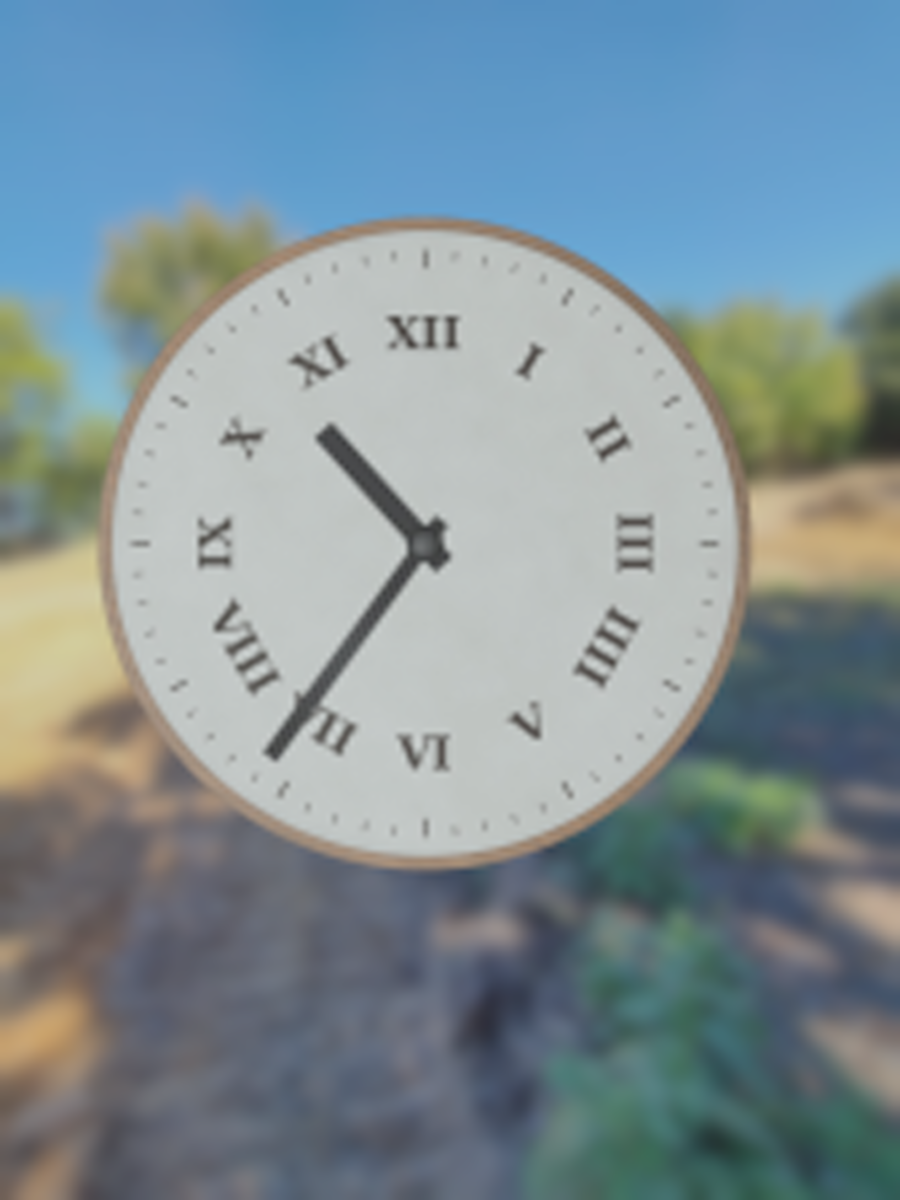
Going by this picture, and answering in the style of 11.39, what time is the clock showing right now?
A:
10.36
